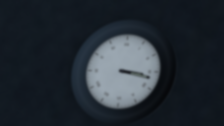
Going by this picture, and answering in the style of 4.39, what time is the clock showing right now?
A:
3.17
